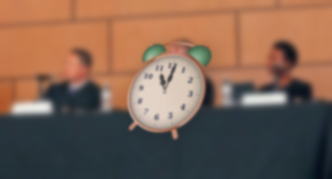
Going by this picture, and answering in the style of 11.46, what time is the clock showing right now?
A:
11.01
